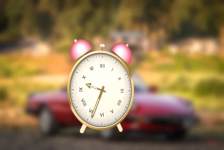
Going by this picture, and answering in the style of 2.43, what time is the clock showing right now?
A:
9.34
